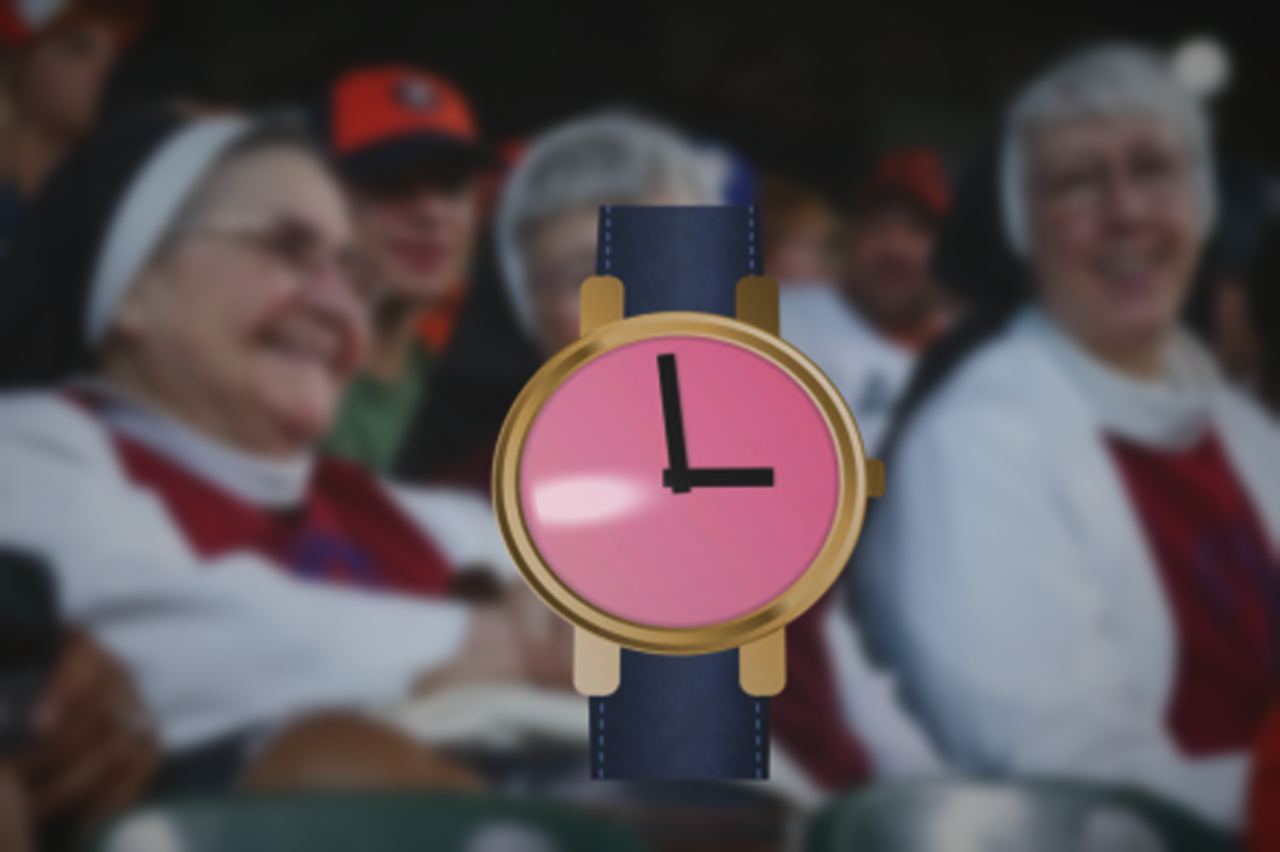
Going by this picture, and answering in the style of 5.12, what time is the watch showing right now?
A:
2.59
